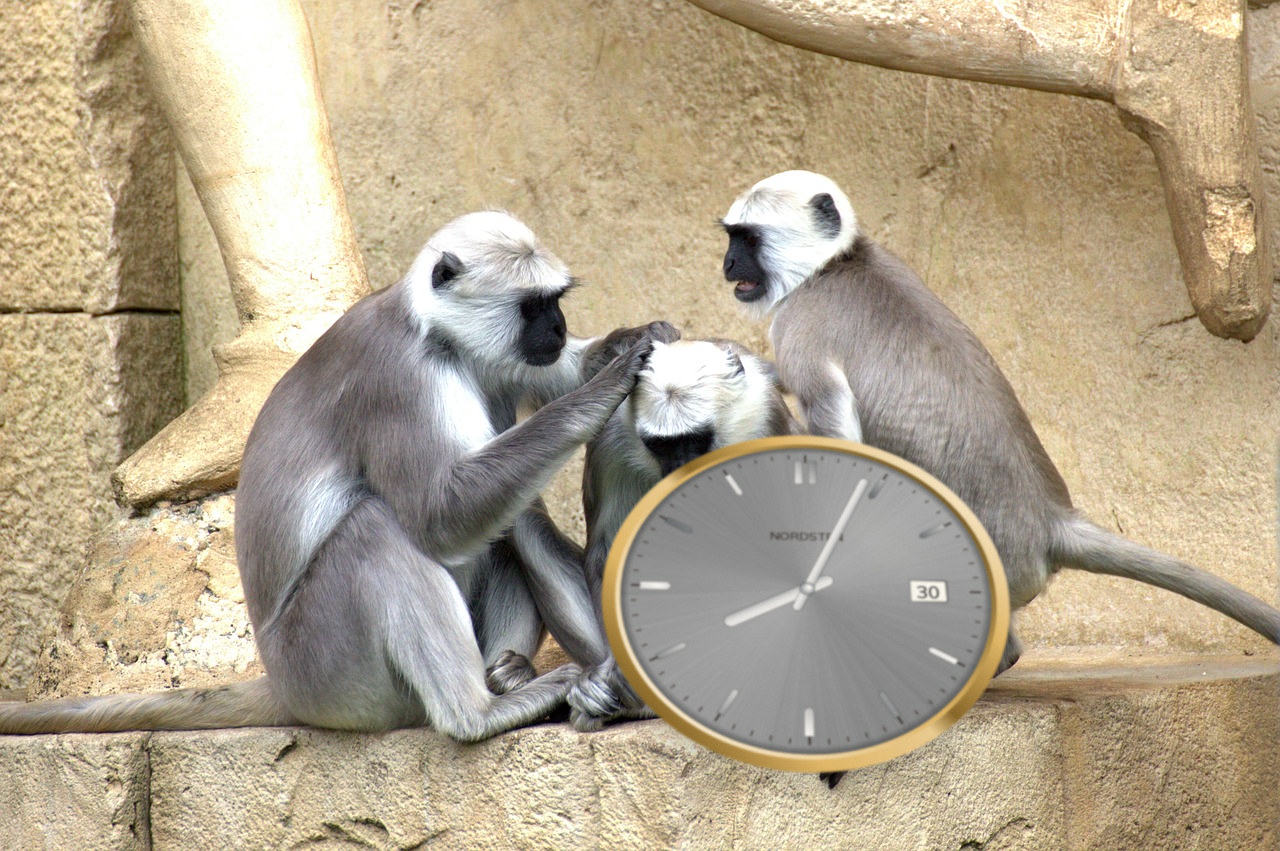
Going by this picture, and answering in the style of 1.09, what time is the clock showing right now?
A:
8.04
